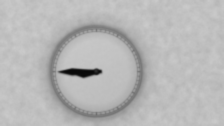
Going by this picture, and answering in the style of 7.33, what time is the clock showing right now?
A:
8.45
